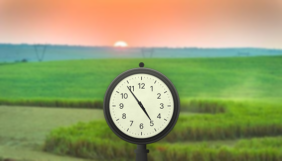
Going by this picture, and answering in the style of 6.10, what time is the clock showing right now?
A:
4.54
